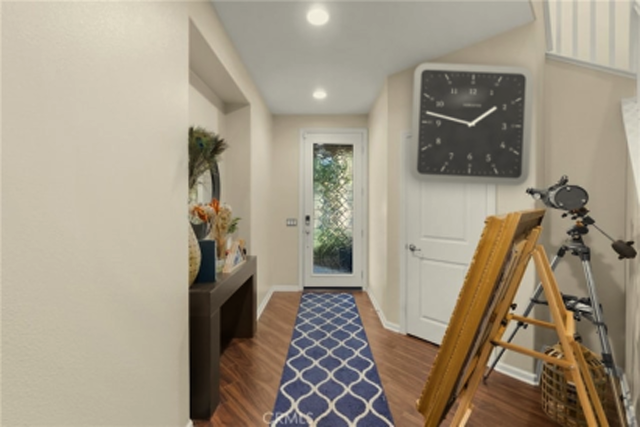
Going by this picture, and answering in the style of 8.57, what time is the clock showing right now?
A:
1.47
